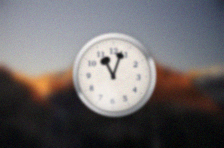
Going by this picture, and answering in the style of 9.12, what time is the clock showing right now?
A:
11.03
